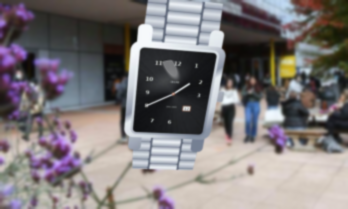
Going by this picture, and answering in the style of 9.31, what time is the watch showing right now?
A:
1.40
